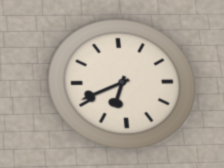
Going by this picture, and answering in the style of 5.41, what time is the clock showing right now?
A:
6.41
